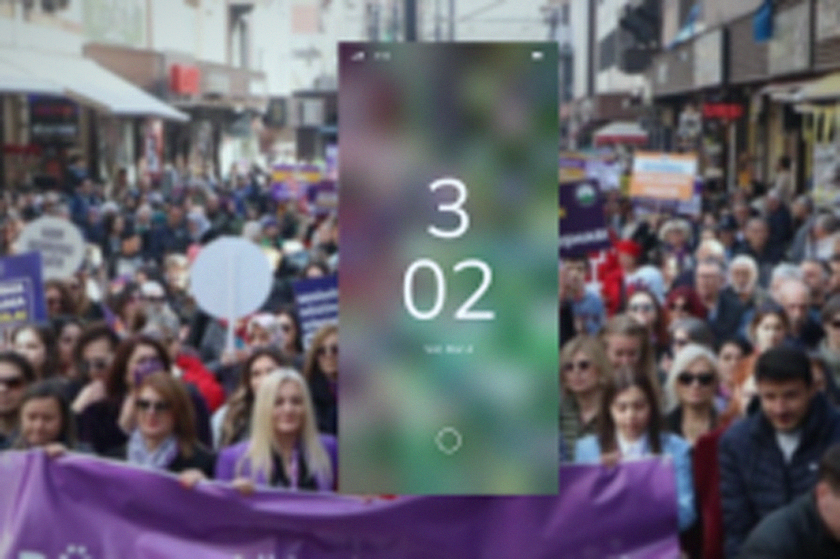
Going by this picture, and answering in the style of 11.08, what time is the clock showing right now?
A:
3.02
